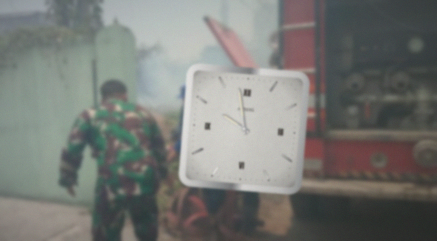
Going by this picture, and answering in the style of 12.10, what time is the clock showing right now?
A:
9.58
